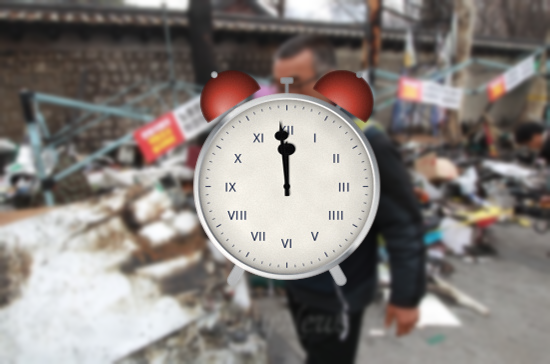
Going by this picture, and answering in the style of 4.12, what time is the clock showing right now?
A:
11.59
